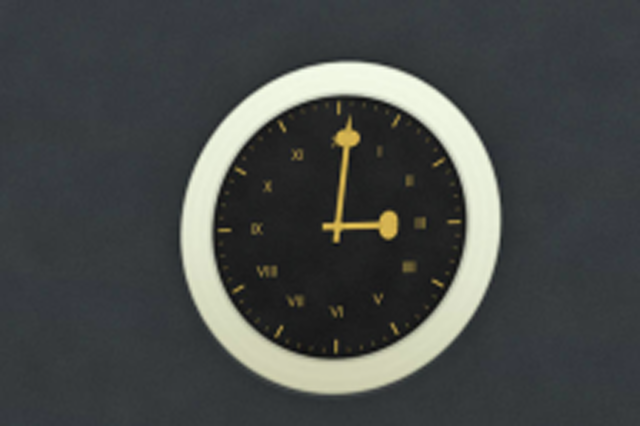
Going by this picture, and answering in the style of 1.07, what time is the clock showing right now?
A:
3.01
